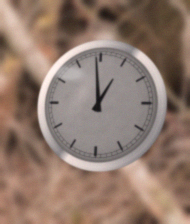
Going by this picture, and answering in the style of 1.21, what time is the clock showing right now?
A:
12.59
